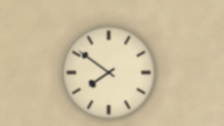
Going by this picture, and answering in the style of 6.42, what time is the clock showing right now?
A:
7.51
